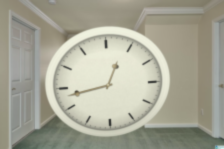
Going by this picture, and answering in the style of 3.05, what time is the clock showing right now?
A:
12.43
